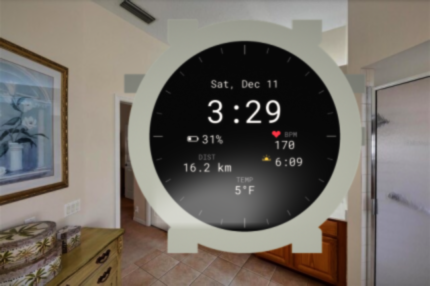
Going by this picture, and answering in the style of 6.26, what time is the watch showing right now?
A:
3.29
